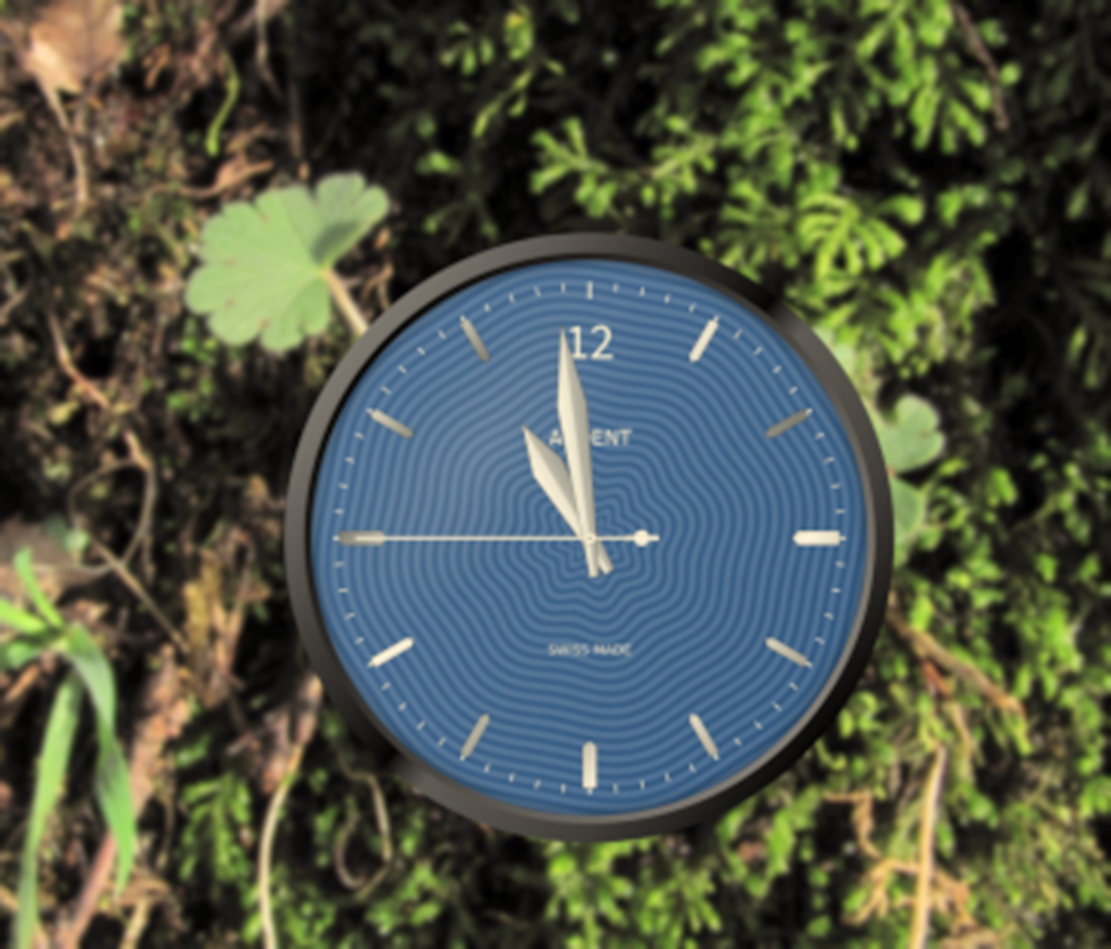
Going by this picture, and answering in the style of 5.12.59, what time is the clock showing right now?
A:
10.58.45
